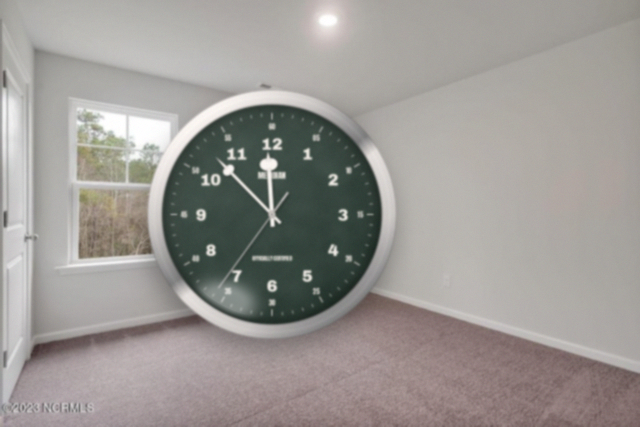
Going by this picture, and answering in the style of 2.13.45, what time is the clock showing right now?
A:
11.52.36
